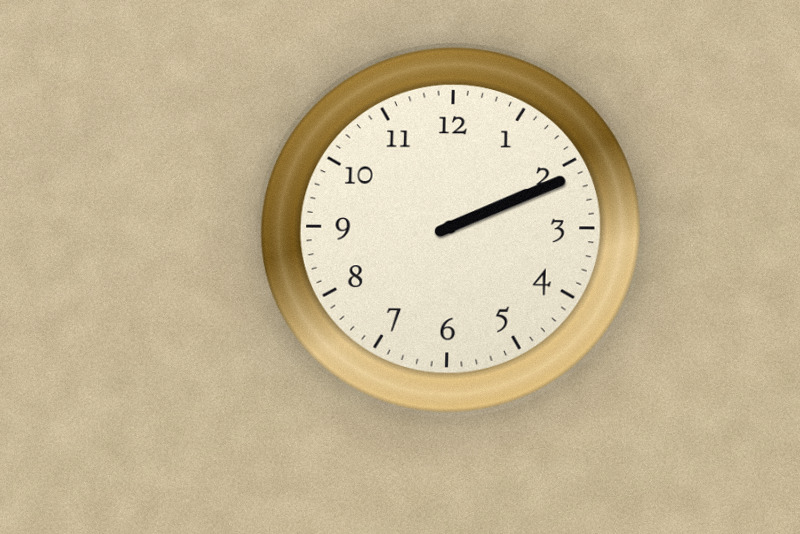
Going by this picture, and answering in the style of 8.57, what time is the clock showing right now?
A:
2.11
